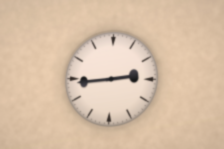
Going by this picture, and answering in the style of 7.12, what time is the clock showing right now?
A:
2.44
